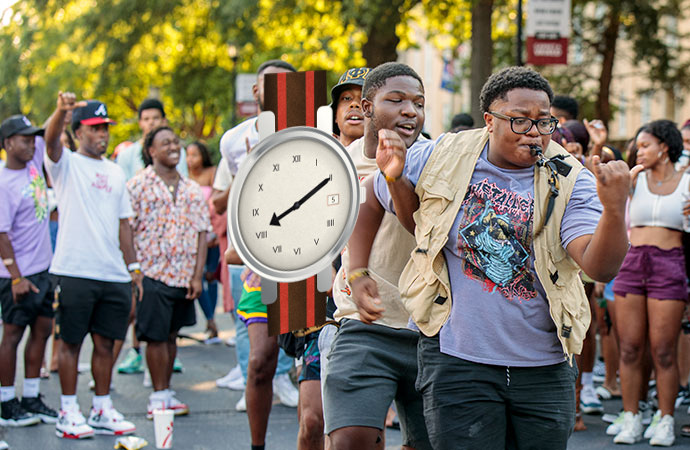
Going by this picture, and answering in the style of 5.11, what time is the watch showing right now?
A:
8.10
